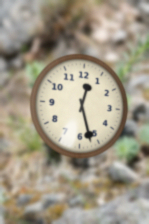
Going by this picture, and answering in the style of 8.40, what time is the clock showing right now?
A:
12.27
